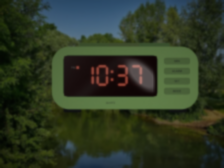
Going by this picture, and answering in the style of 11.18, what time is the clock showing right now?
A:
10.37
